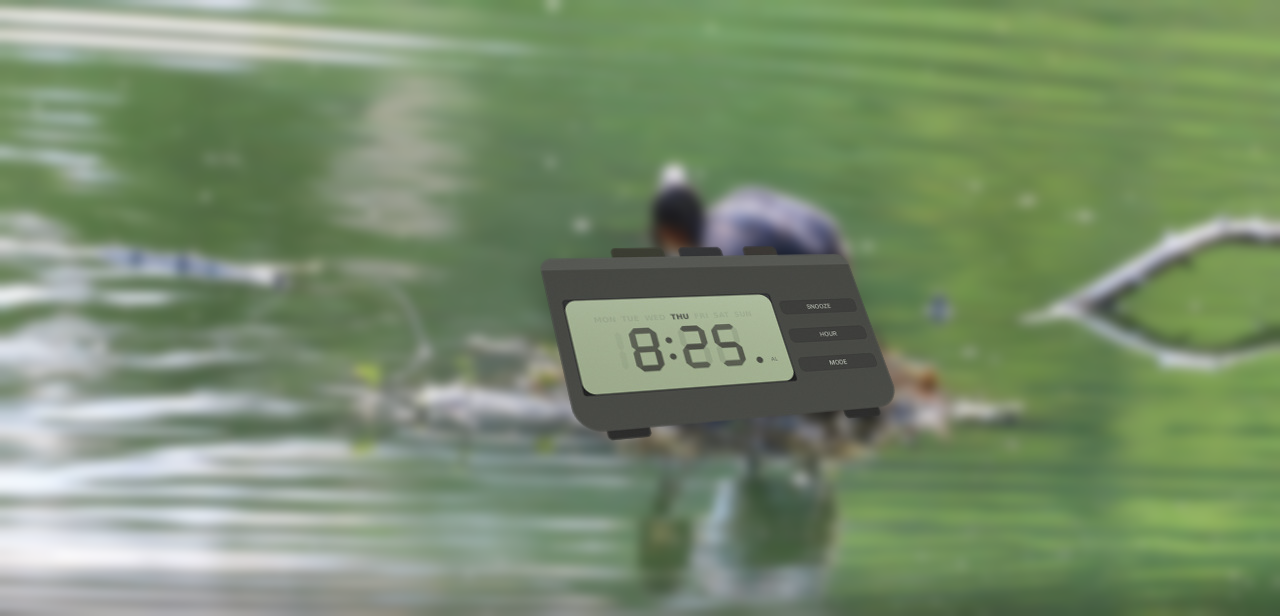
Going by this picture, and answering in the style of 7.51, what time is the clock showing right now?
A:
8.25
